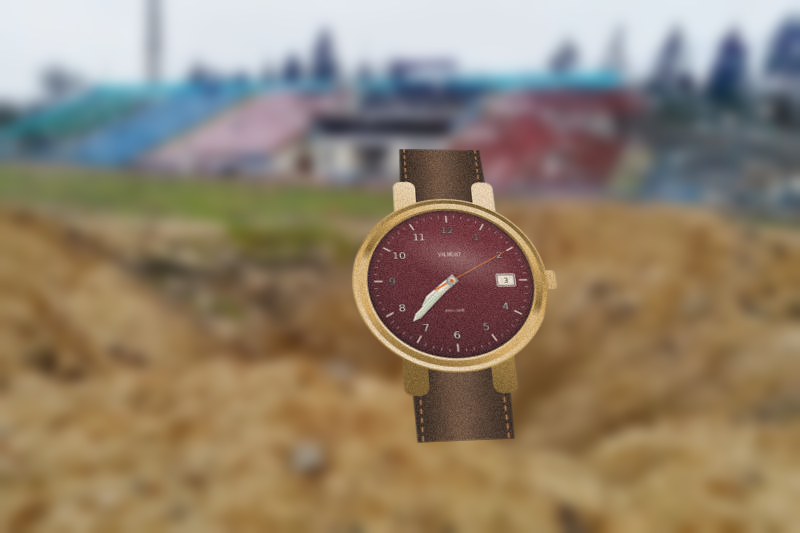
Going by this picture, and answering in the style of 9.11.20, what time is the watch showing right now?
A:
7.37.10
